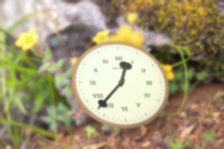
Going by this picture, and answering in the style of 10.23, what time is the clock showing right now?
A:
12.37
